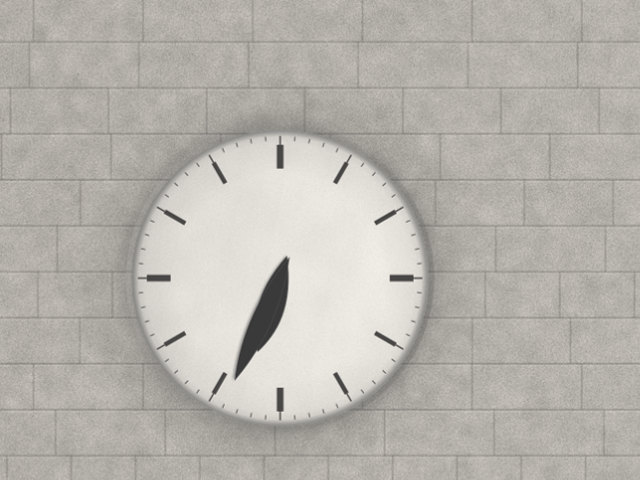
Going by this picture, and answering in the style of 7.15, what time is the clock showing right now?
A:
6.34
